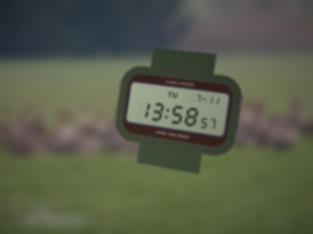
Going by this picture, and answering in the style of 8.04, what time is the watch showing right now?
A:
13.58
